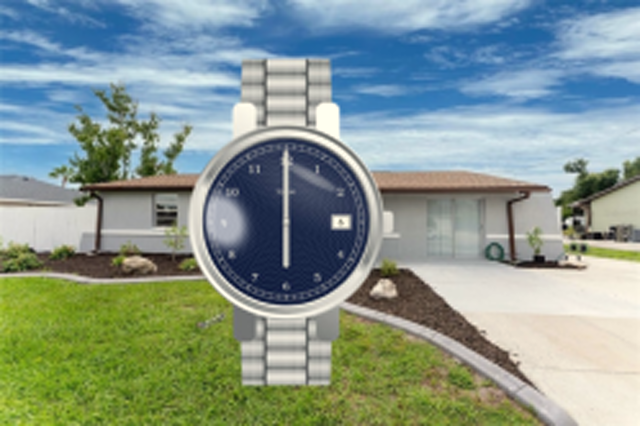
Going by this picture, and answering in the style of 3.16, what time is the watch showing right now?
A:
6.00
